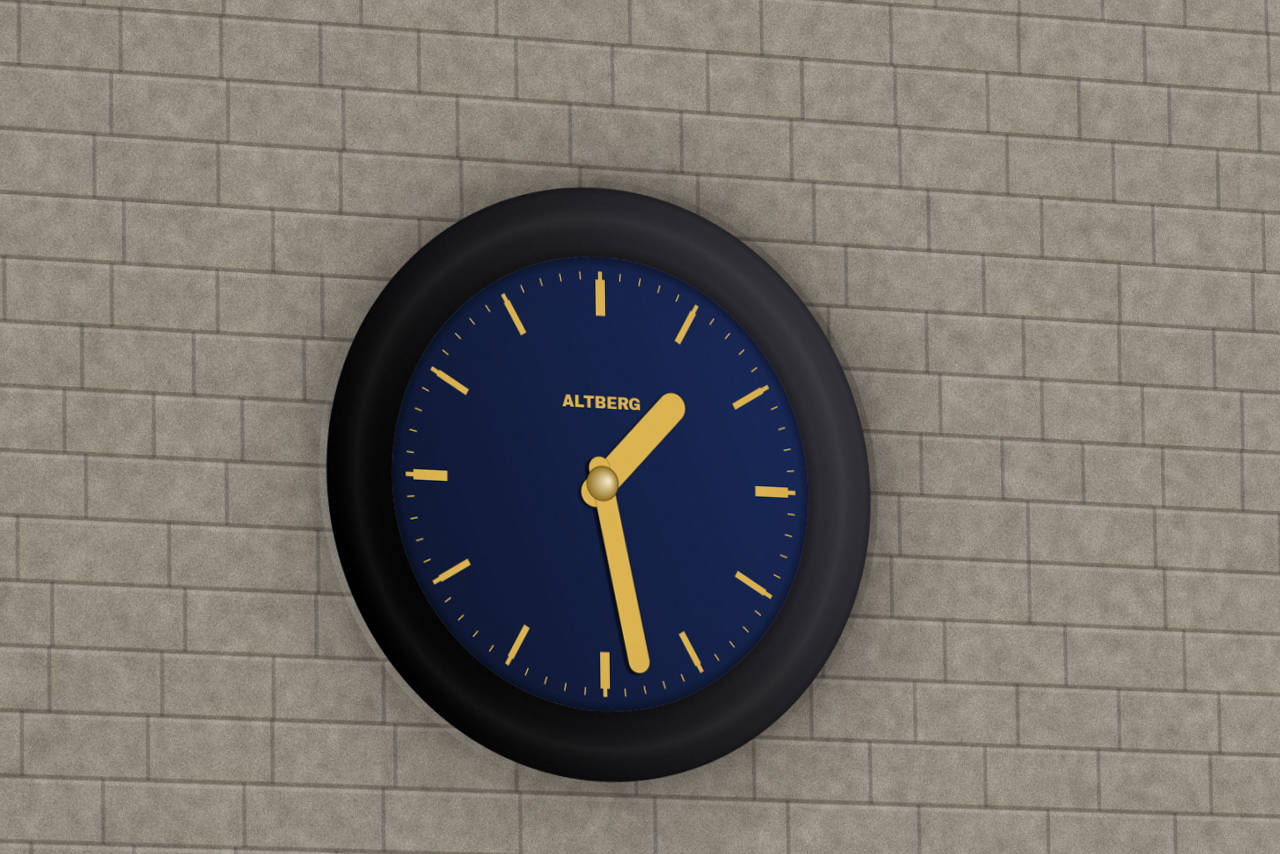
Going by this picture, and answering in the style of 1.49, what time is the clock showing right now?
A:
1.28
